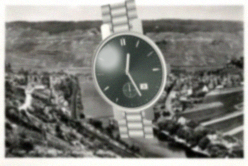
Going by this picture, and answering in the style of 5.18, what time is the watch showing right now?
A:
12.26
